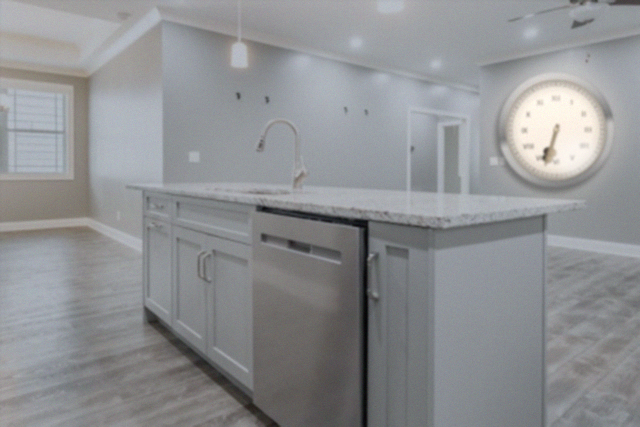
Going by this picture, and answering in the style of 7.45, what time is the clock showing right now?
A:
6.33
